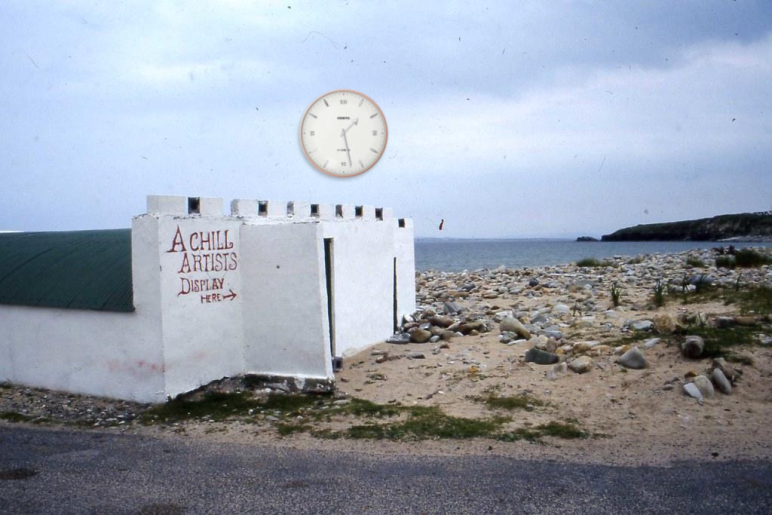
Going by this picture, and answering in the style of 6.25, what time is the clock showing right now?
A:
1.28
